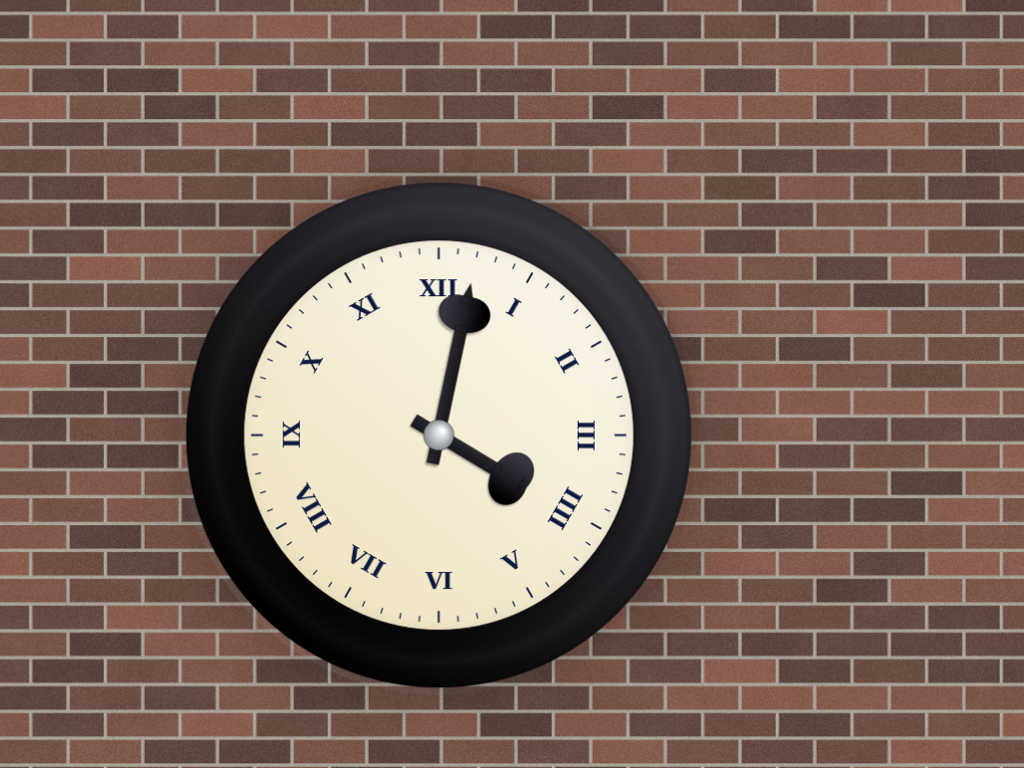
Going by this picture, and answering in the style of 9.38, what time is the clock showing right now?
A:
4.02
